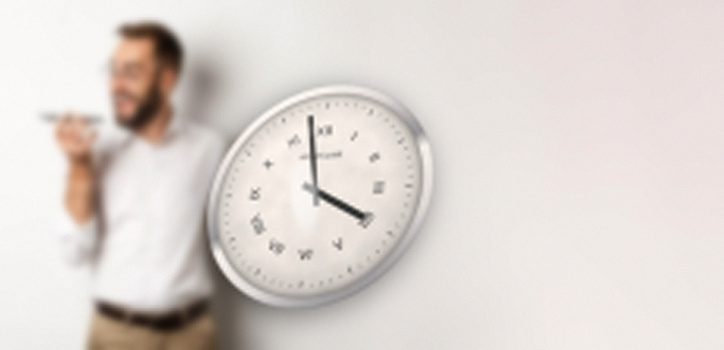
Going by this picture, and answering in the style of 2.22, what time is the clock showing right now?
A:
3.58
